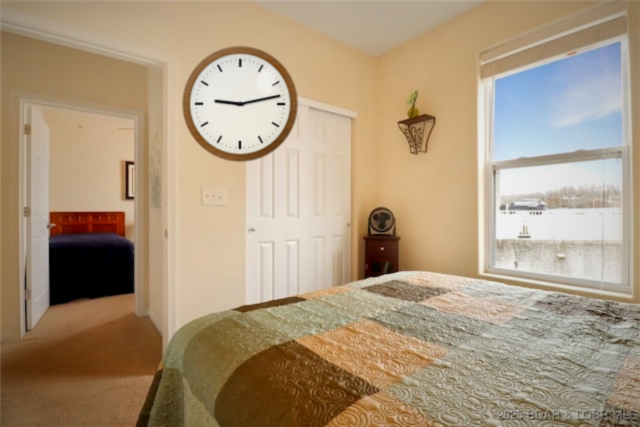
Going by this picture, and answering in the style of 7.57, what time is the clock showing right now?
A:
9.13
